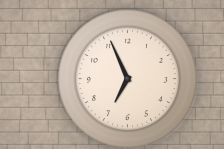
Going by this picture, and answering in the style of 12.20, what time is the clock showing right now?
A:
6.56
